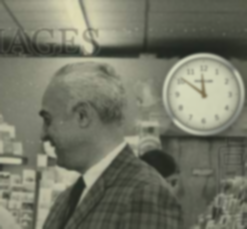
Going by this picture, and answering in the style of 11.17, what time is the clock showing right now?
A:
11.51
